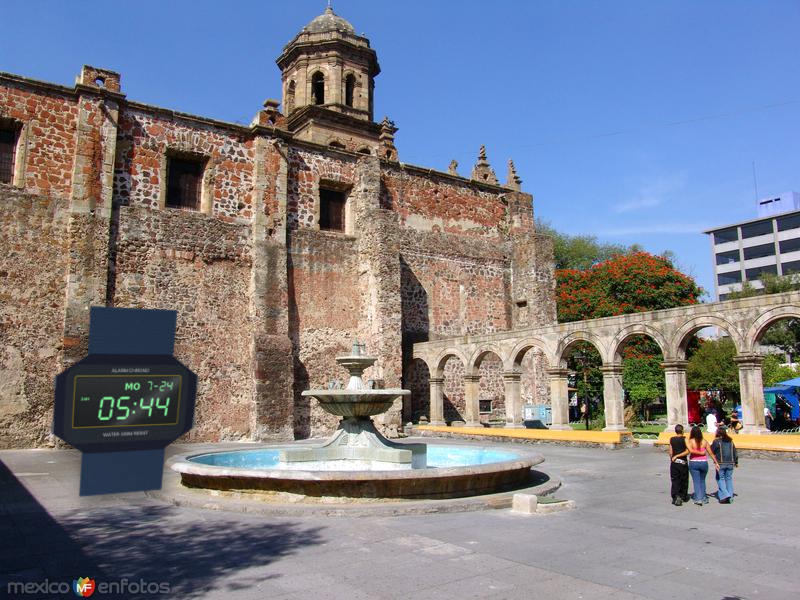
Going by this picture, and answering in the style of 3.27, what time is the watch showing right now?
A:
5.44
